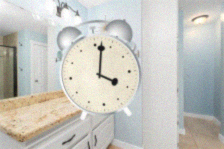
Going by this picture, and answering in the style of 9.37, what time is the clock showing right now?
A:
4.02
